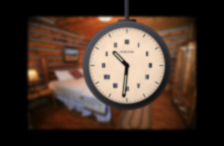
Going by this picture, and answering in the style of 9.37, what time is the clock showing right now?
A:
10.31
